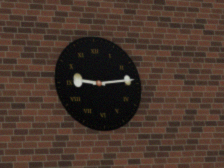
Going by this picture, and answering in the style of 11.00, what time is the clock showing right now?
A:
9.14
